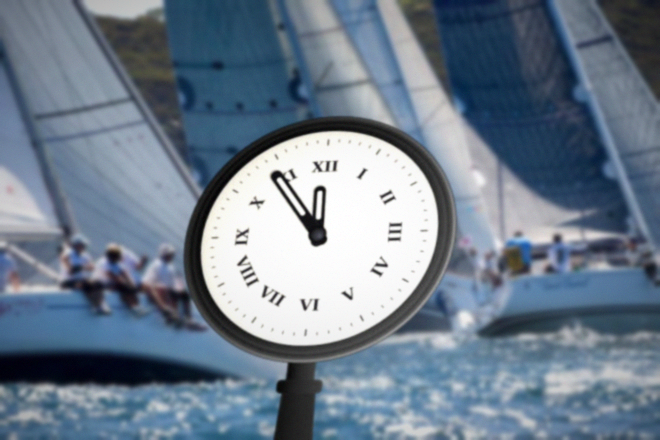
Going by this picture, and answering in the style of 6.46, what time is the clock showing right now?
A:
11.54
